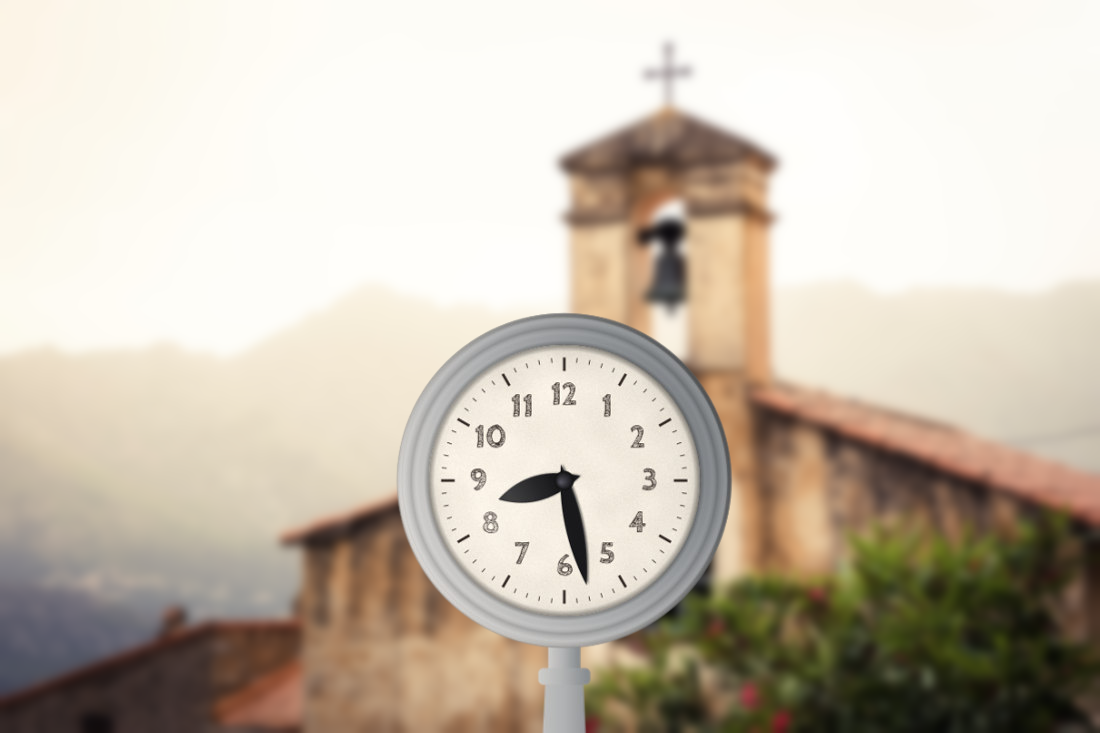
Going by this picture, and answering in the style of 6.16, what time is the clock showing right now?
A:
8.28
